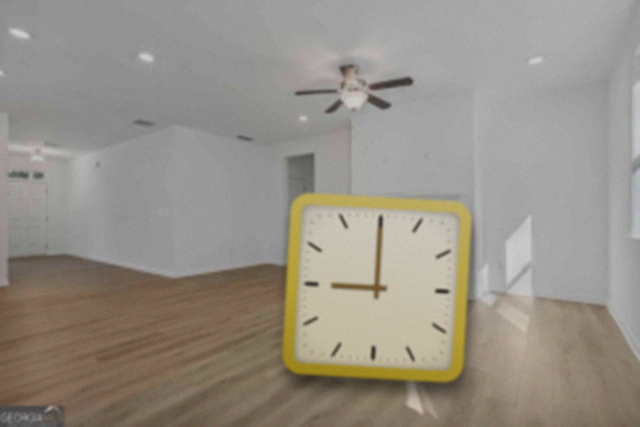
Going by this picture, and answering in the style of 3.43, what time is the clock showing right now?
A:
9.00
